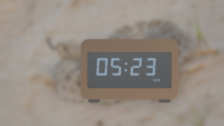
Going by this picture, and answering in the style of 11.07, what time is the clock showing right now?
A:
5.23
